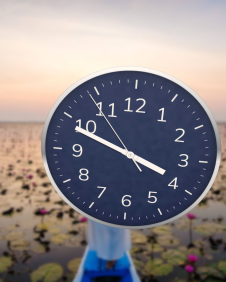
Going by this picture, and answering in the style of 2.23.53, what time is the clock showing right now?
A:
3.48.54
